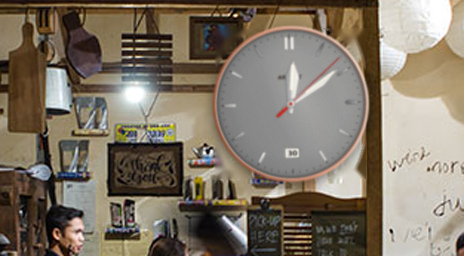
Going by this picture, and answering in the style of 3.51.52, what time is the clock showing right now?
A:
12.09.08
